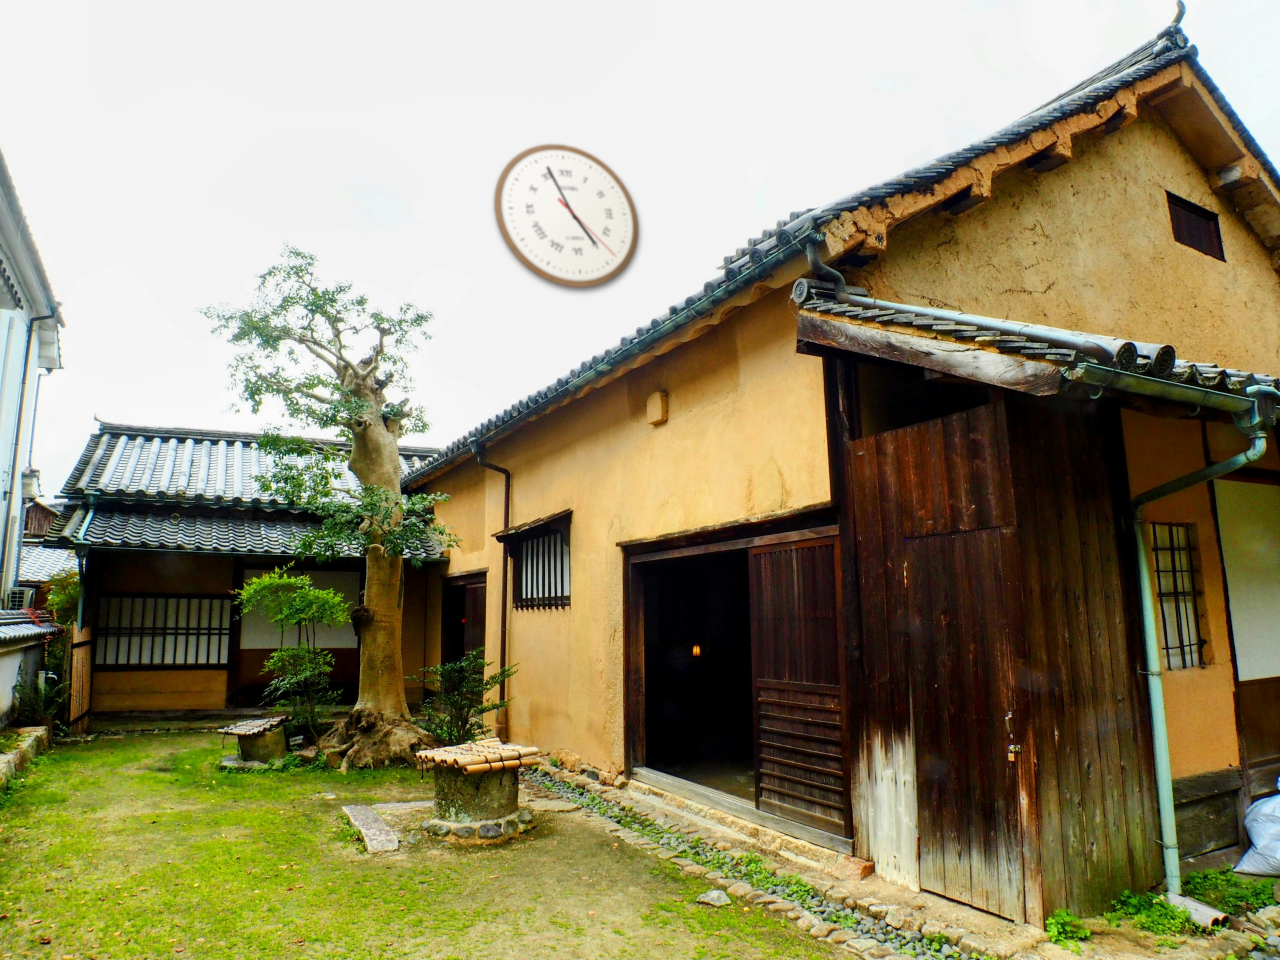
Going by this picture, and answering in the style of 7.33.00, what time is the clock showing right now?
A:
4.56.23
